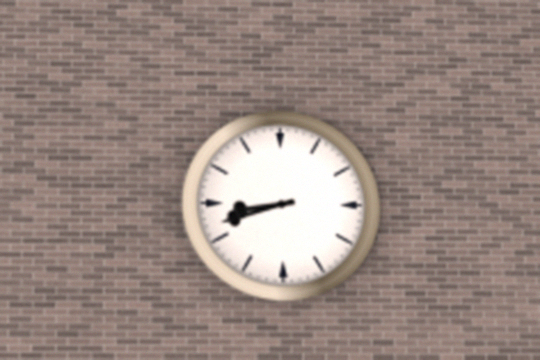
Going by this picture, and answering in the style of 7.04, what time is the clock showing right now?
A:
8.42
